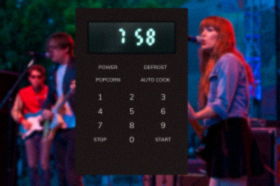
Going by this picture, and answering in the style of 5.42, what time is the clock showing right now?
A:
7.58
